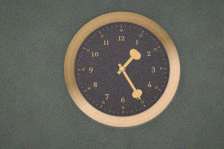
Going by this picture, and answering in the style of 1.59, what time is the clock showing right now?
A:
1.25
